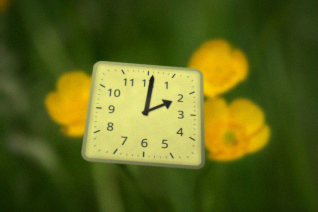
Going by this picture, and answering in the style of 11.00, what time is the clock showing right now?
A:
2.01
